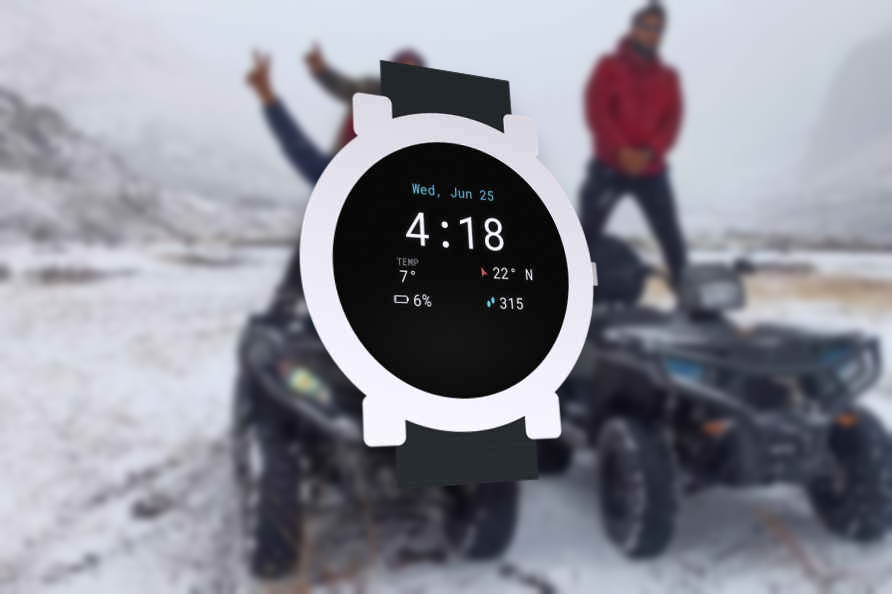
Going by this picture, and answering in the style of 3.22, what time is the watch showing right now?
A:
4.18
